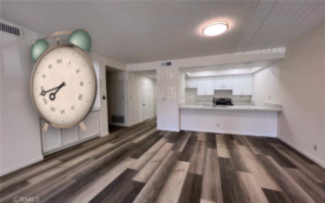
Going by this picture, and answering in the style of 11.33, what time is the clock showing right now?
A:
7.43
